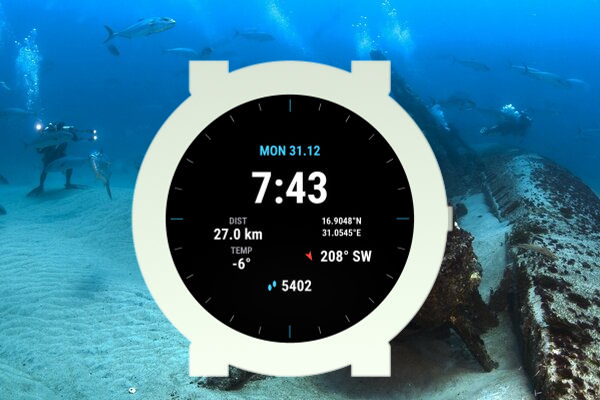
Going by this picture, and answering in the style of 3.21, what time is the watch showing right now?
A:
7.43
